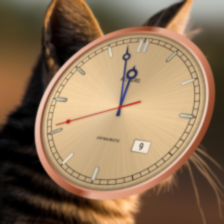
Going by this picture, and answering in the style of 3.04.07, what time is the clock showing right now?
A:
11.57.41
